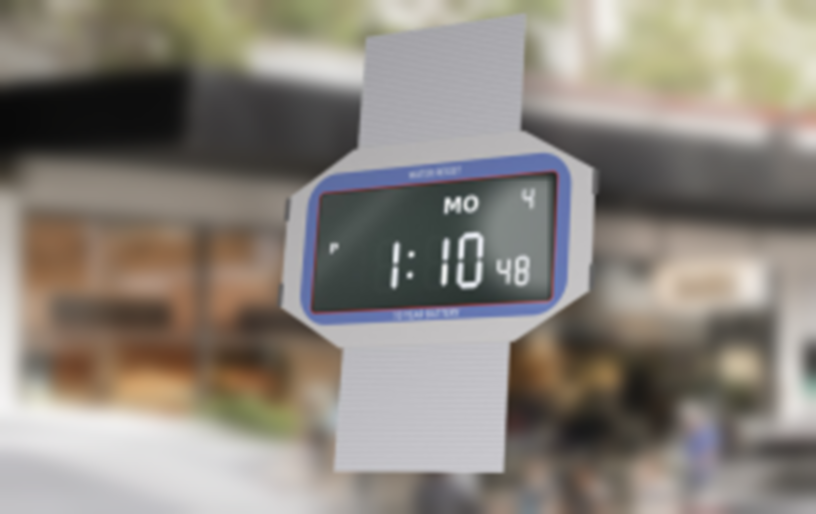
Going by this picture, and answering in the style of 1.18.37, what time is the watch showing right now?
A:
1.10.48
